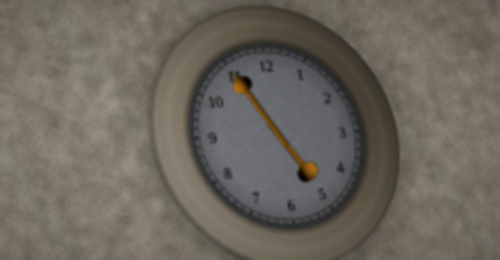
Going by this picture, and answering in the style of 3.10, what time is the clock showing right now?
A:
4.55
